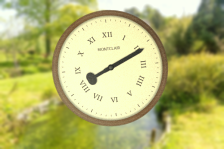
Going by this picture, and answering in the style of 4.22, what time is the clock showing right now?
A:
8.11
